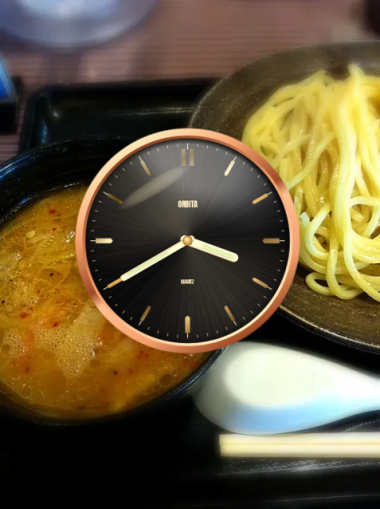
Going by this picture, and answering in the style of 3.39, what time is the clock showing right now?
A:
3.40
